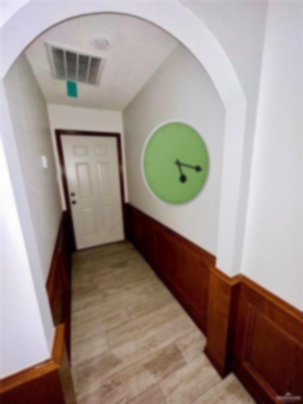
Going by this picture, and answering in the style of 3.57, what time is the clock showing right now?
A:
5.17
